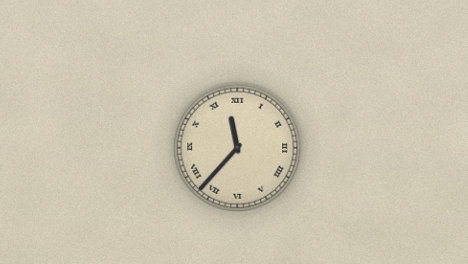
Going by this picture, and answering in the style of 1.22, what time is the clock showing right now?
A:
11.37
